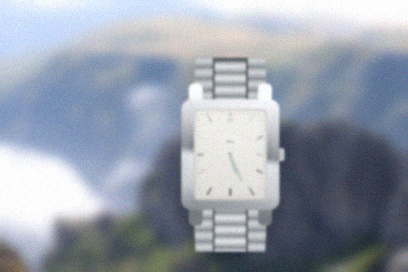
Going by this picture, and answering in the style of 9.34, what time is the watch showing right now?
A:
5.26
